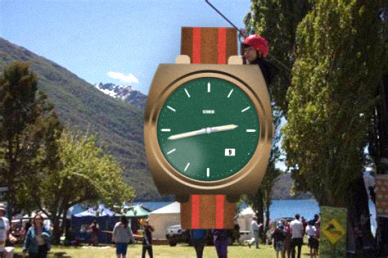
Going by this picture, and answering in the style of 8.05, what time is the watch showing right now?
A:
2.43
